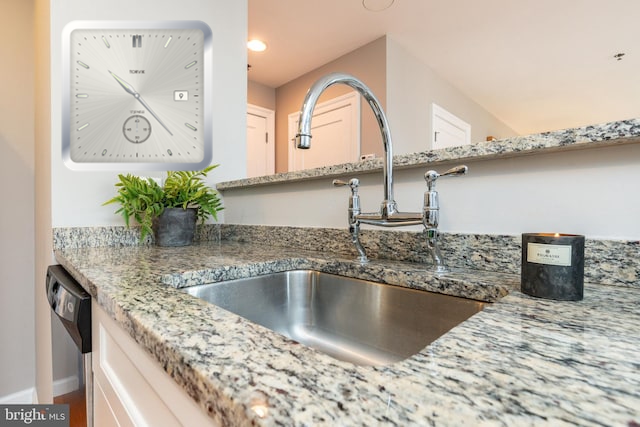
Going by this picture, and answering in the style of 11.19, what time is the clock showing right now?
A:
10.23
